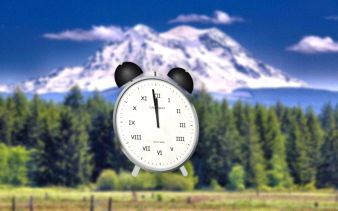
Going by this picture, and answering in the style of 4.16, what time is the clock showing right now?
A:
11.59
